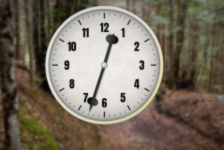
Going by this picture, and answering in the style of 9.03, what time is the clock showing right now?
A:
12.33
